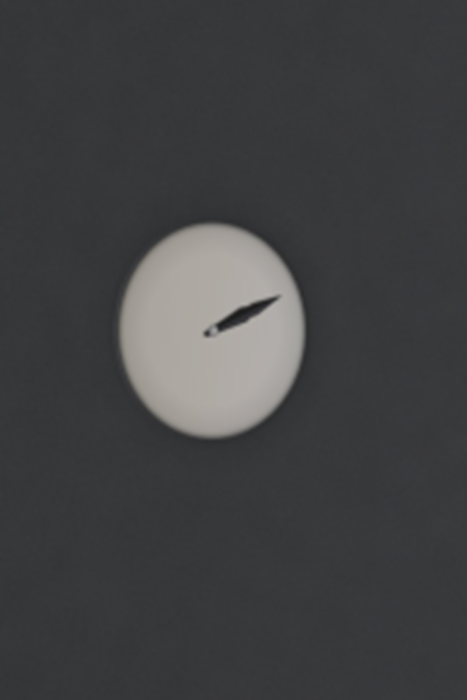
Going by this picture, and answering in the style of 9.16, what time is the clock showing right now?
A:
2.11
